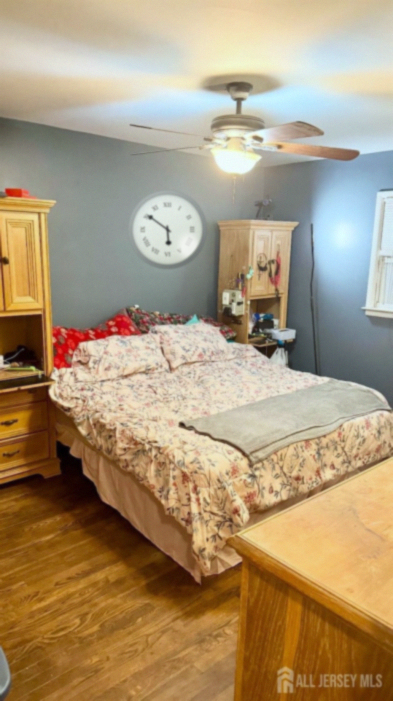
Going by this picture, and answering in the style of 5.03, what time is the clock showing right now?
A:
5.51
